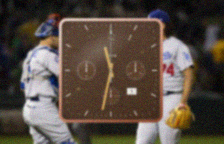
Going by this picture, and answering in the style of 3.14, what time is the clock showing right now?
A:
11.32
